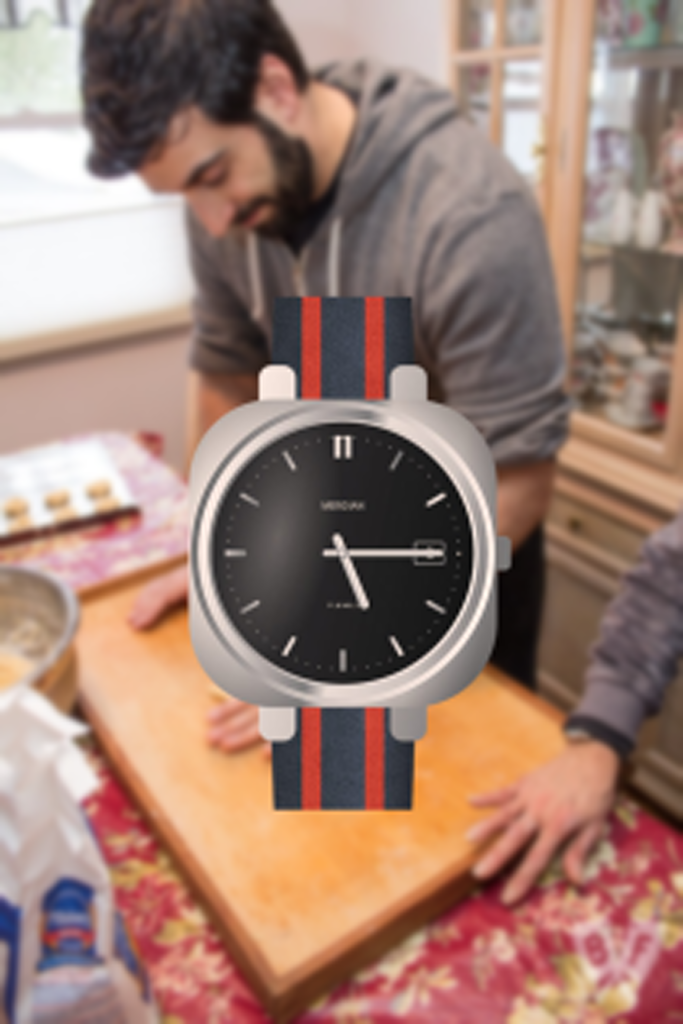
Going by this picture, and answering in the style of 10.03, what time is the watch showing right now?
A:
5.15
